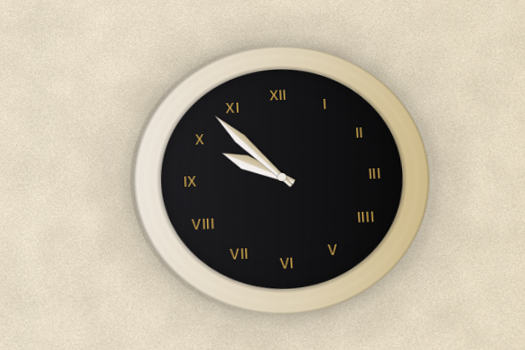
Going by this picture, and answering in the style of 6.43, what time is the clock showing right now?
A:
9.53
